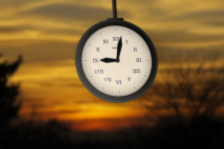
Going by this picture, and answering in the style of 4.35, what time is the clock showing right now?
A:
9.02
